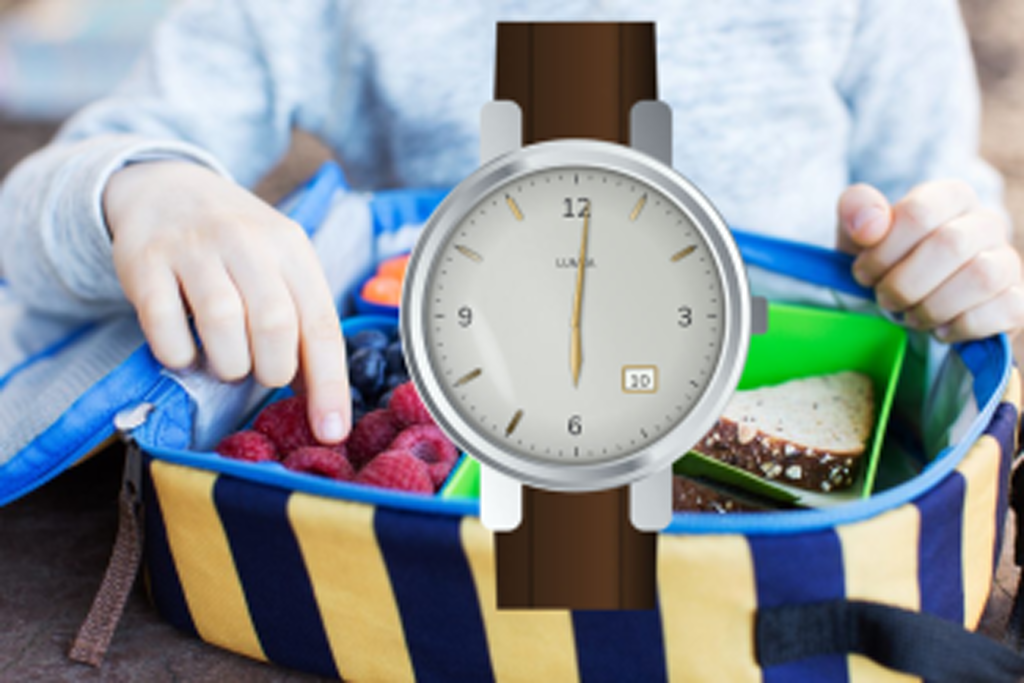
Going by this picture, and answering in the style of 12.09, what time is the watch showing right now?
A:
6.01
